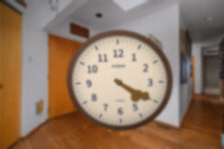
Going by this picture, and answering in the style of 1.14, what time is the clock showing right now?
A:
4.20
